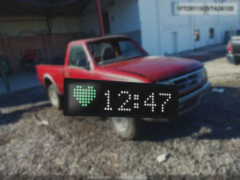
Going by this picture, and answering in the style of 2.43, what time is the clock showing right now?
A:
12.47
